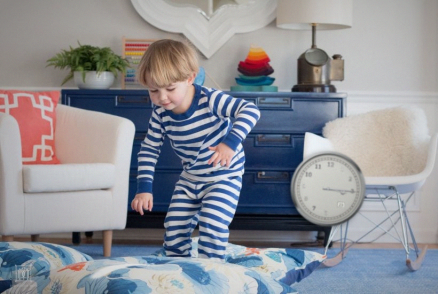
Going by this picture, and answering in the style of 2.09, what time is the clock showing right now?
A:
3.15
